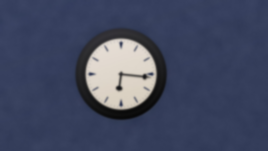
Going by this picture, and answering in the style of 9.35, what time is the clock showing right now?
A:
6.16
